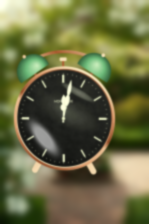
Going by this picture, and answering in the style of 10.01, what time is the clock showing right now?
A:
12.02
